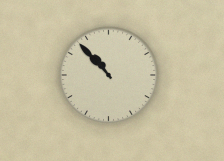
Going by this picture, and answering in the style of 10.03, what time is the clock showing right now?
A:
10.53
